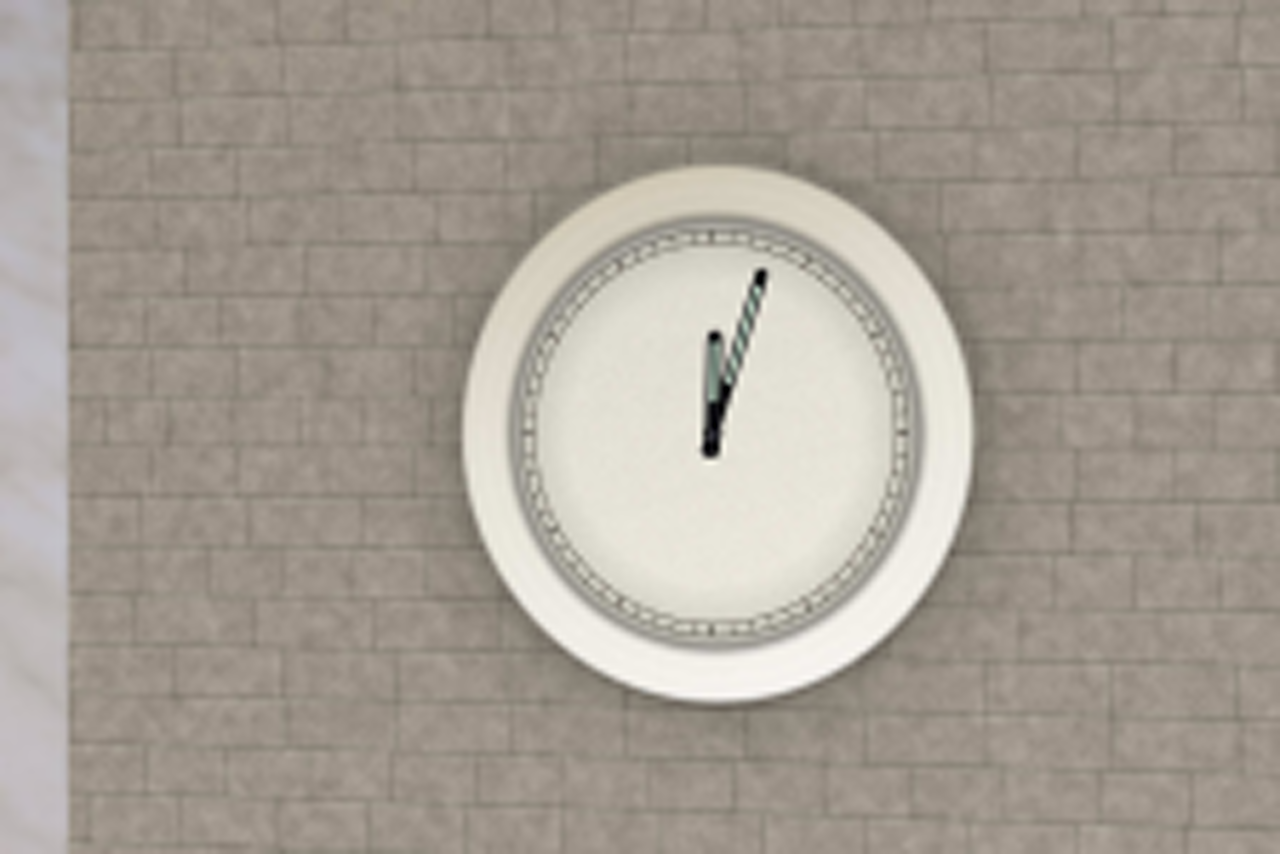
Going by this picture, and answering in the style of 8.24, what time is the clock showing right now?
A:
12.03
